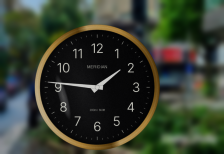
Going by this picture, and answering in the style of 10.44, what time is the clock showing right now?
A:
1.46
